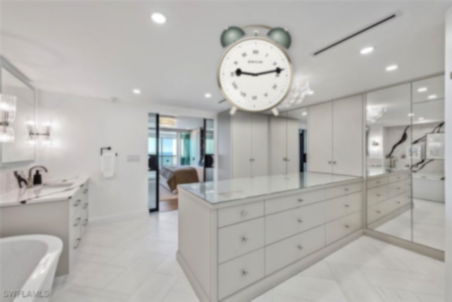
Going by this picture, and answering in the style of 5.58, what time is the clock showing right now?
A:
9.13
